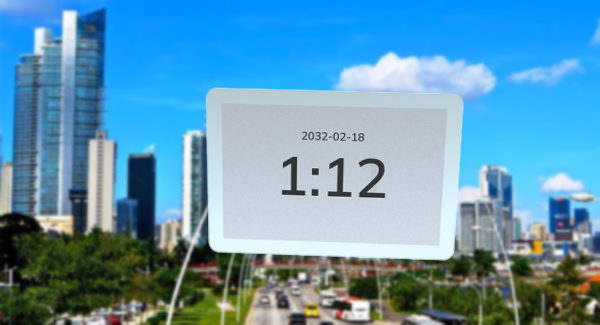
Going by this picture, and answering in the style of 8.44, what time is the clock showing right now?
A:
1.12
